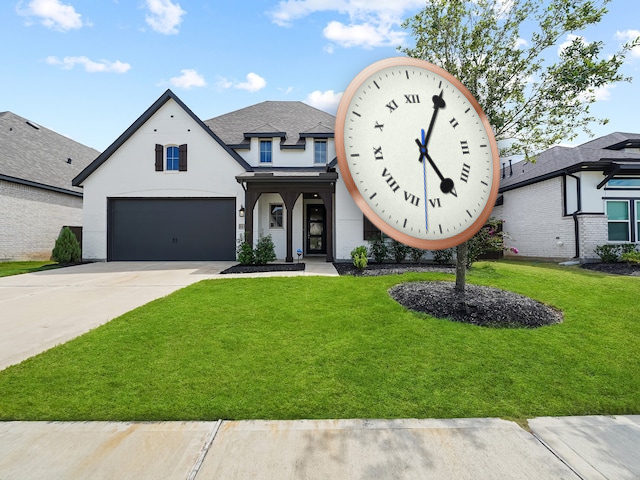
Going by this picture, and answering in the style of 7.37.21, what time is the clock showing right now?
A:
5.05.32
